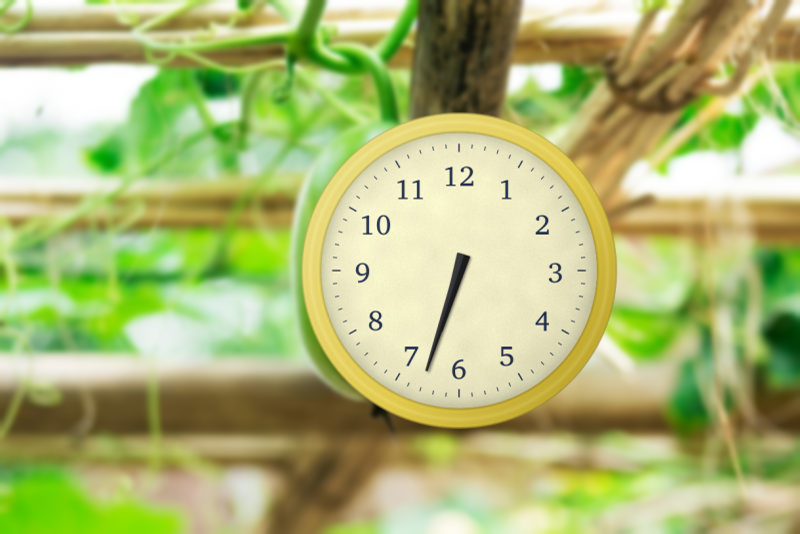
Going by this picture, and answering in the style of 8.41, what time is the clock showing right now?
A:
6.33
